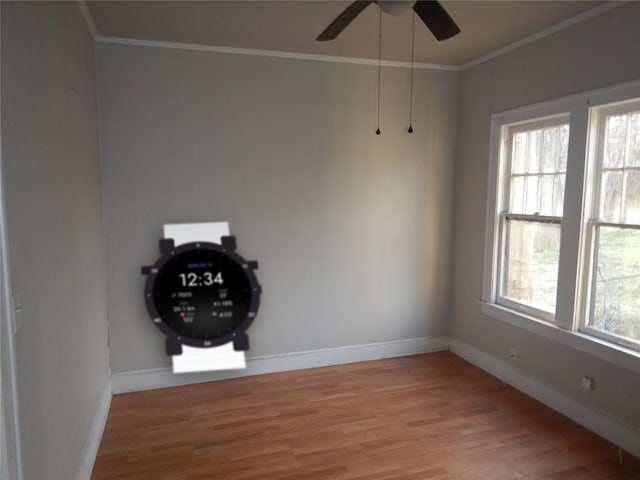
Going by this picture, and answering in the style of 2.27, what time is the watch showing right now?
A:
12.34
